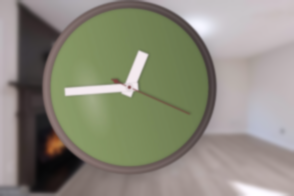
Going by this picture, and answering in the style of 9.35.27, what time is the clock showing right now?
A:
12.44.19
